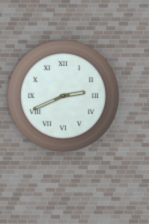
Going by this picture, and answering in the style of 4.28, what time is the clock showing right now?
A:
2.41
